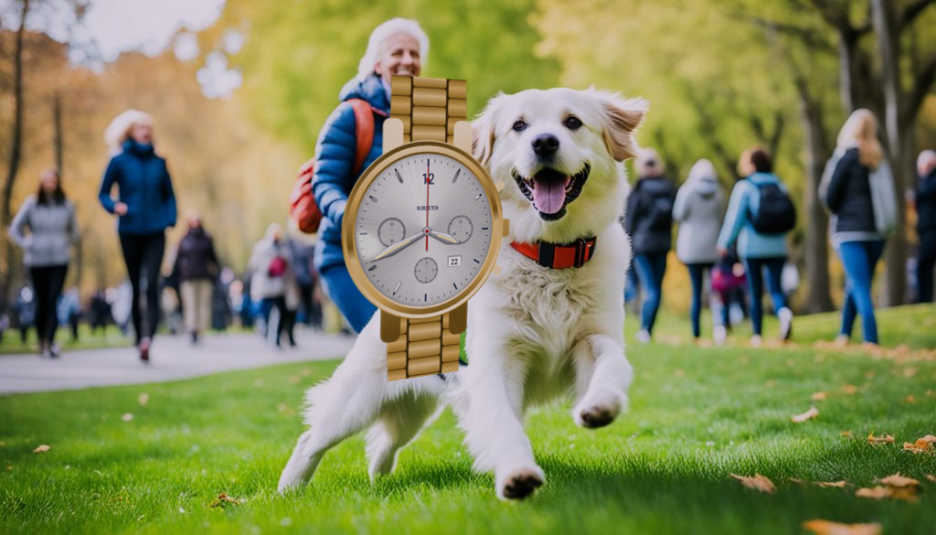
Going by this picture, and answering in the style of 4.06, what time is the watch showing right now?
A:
3.41
